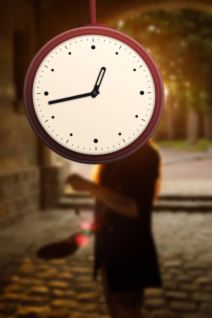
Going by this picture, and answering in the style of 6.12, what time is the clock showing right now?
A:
12.43
